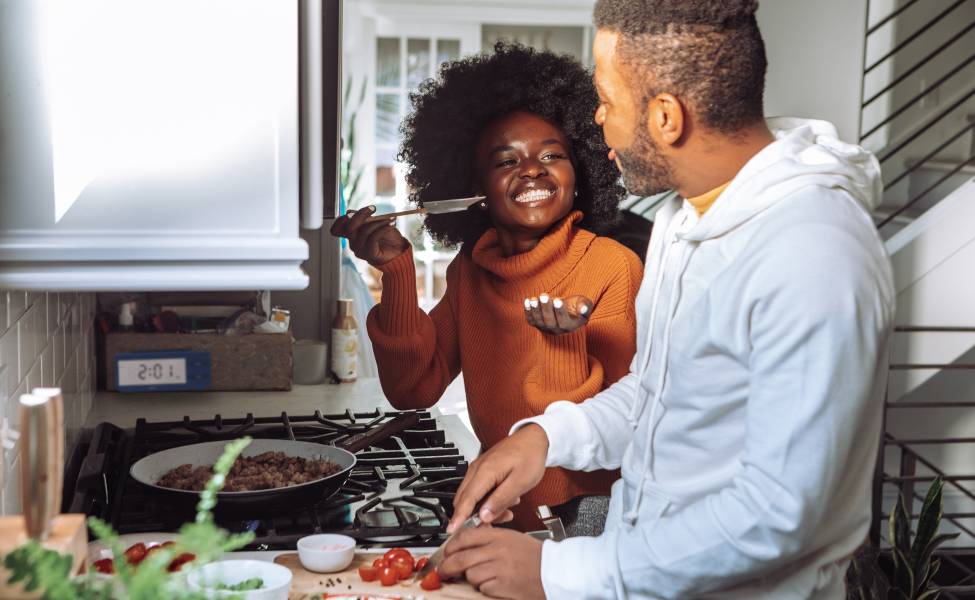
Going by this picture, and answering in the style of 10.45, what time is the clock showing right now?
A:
2.01
